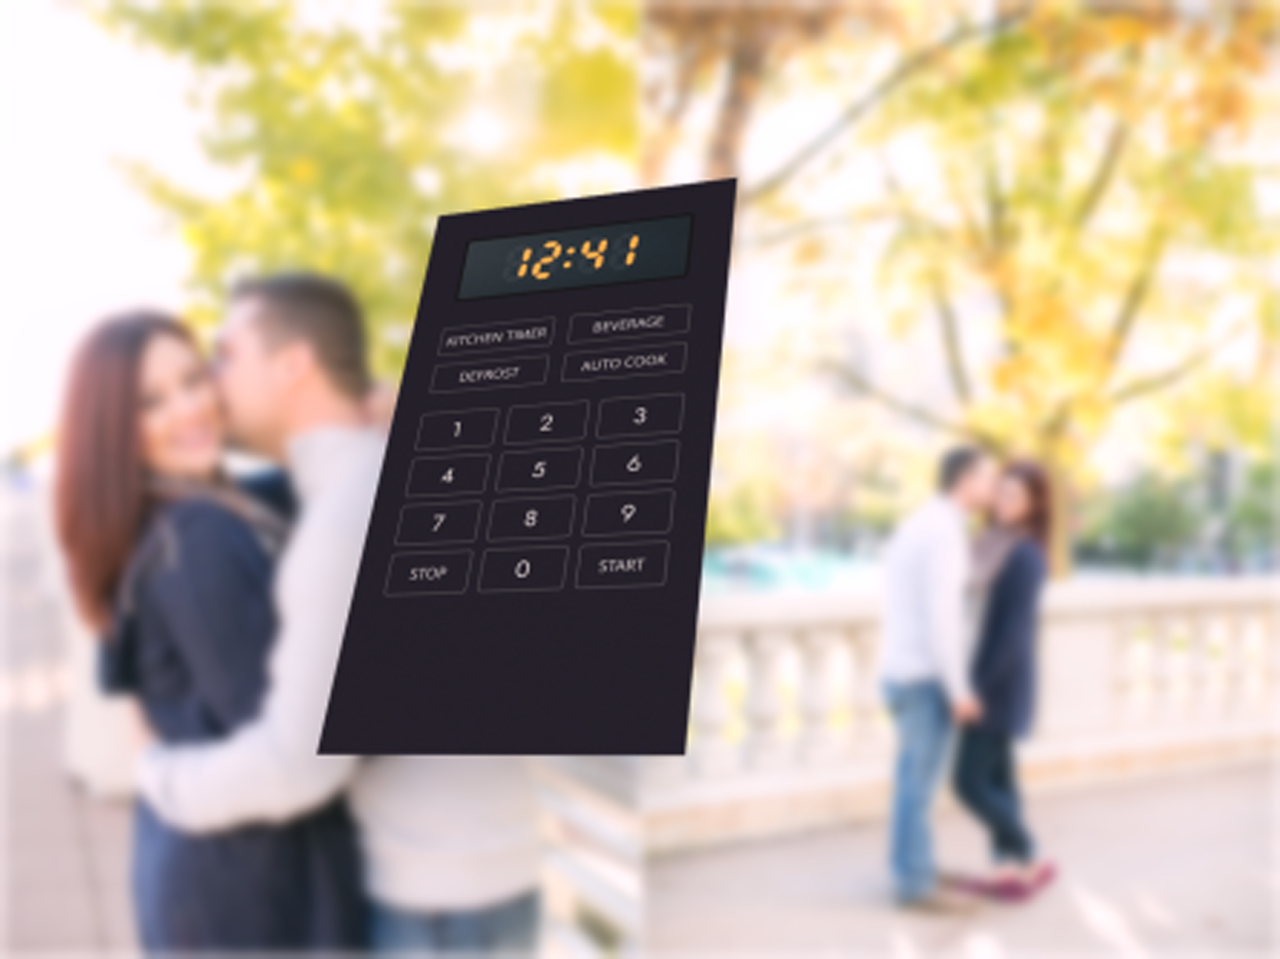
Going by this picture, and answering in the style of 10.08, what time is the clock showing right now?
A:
12.41
